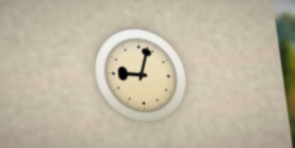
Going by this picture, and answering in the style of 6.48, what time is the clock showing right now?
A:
9.03
